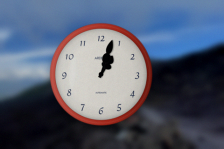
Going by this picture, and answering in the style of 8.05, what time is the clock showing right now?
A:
1.03
